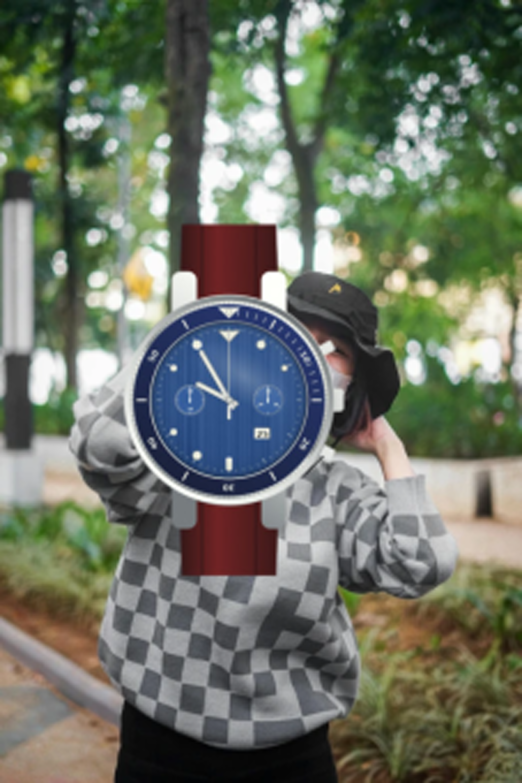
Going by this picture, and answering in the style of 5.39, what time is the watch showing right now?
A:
9.55
